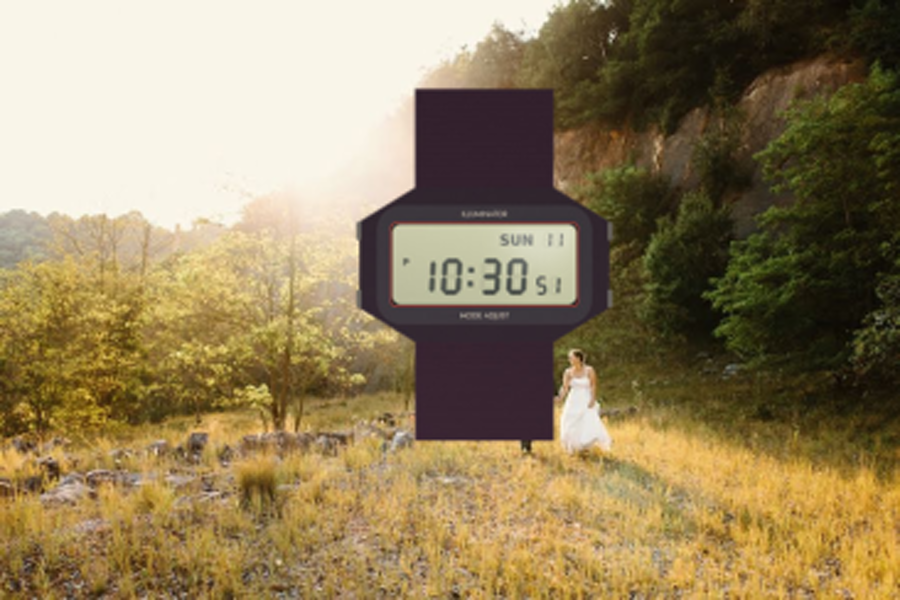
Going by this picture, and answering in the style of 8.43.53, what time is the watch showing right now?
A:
10.30.51
